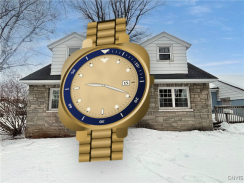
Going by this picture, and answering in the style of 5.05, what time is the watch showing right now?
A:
9.19
